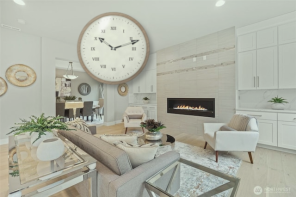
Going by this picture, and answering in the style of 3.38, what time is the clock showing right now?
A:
10.12
